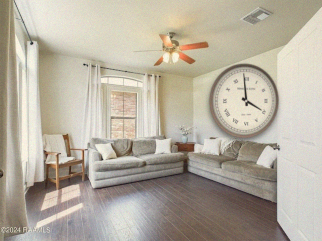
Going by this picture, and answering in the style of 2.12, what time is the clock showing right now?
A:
3.59
